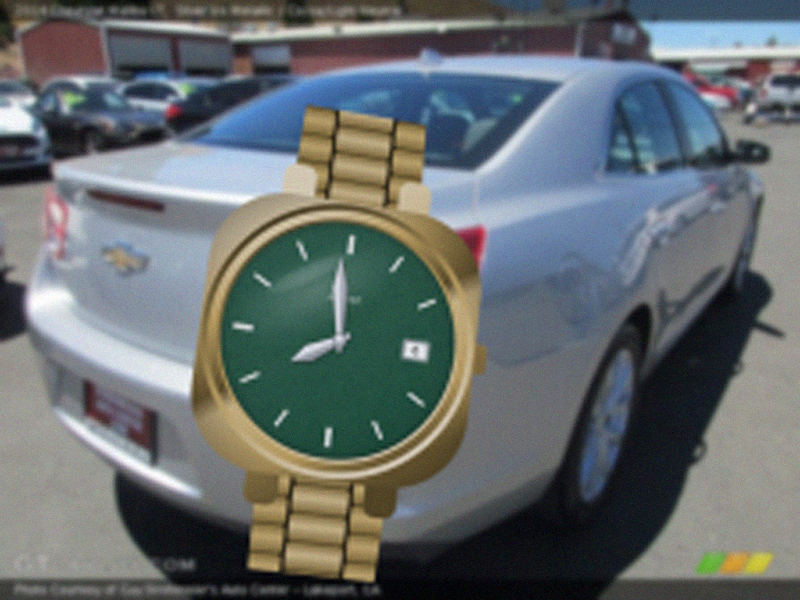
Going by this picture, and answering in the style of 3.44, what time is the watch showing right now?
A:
7.59
